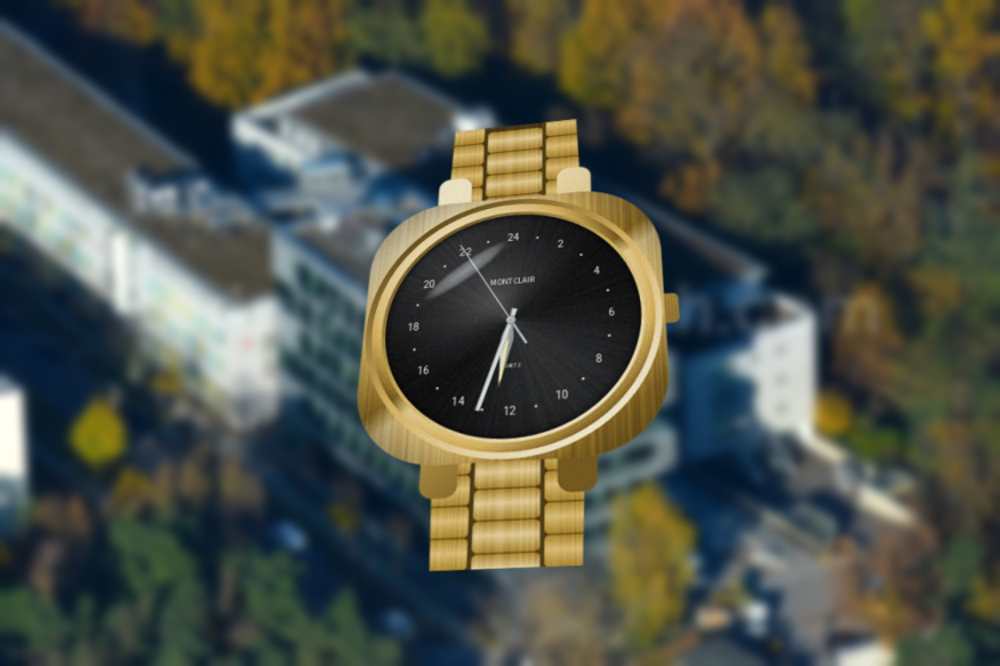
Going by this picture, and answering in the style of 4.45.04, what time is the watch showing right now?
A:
12.32.55
